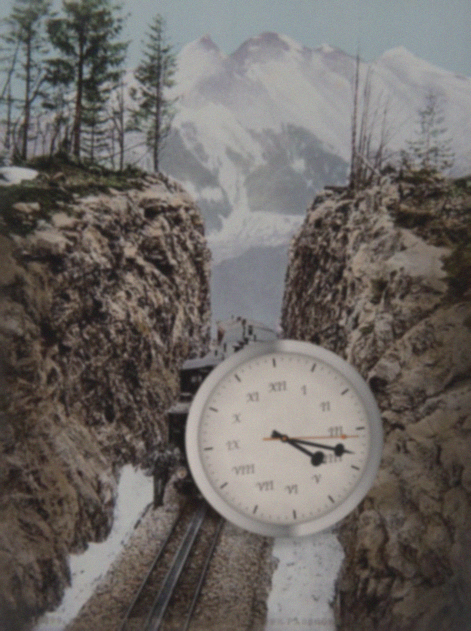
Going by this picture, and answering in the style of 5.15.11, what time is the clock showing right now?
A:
4.18.16
